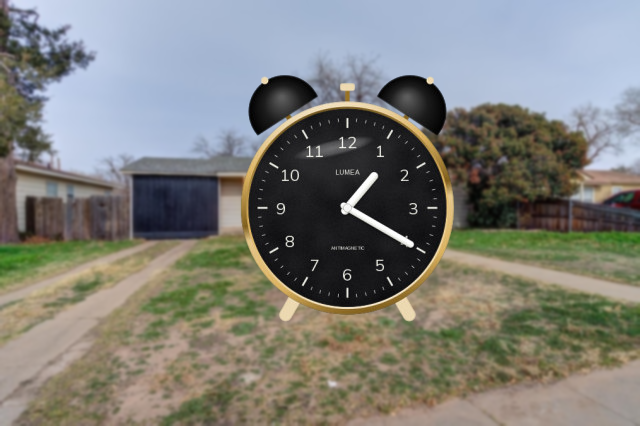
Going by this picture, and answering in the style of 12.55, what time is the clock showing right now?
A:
1.20
